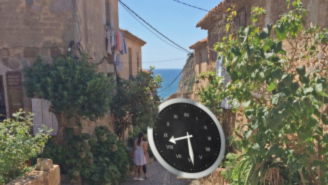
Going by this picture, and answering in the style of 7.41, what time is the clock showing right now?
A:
8.29
